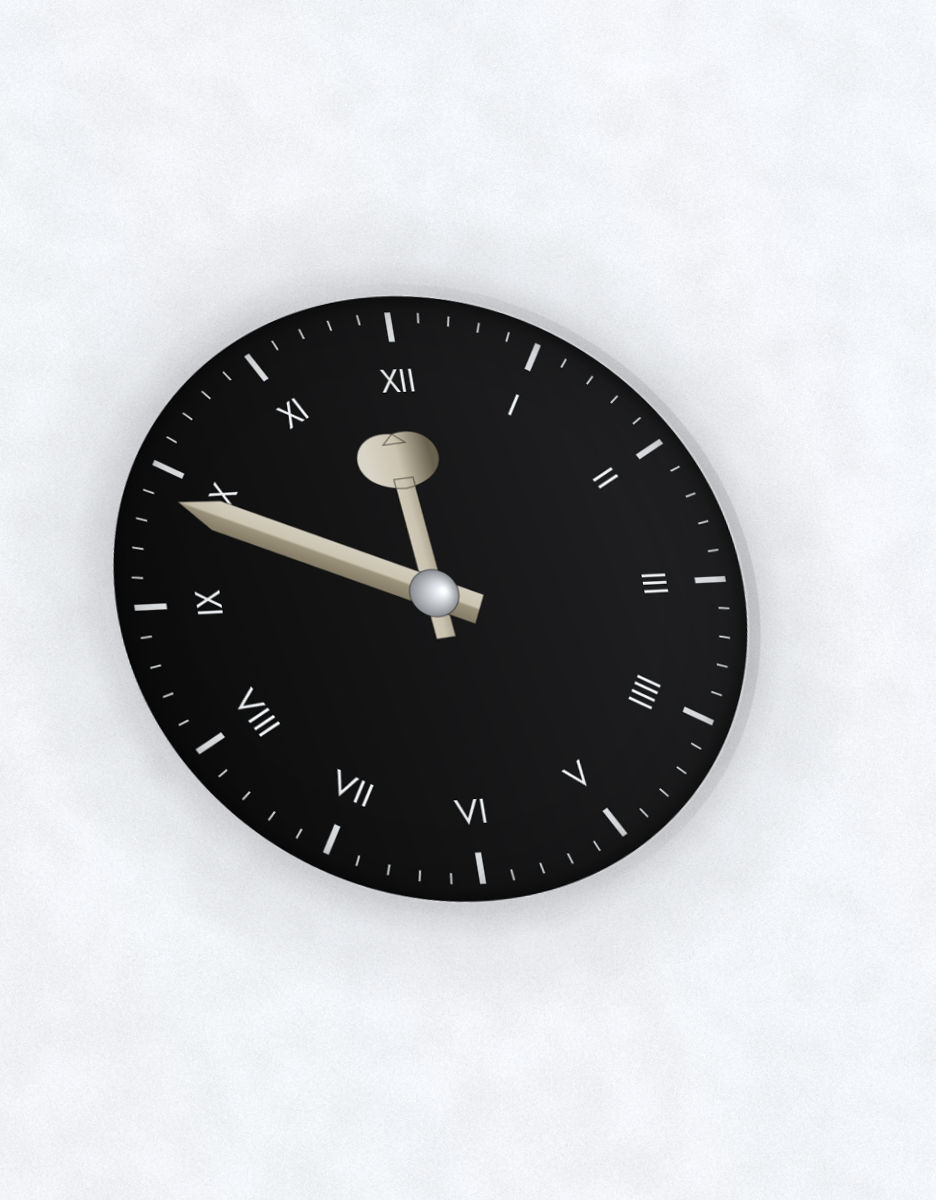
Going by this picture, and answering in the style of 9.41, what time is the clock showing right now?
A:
11.49
